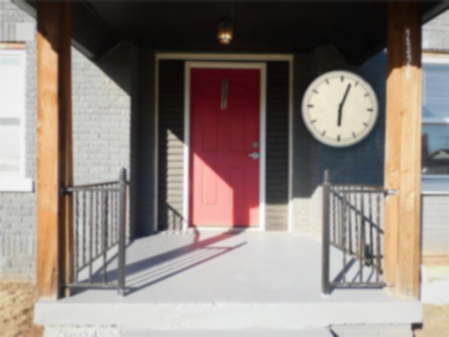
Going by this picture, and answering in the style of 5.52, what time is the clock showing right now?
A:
6.03
